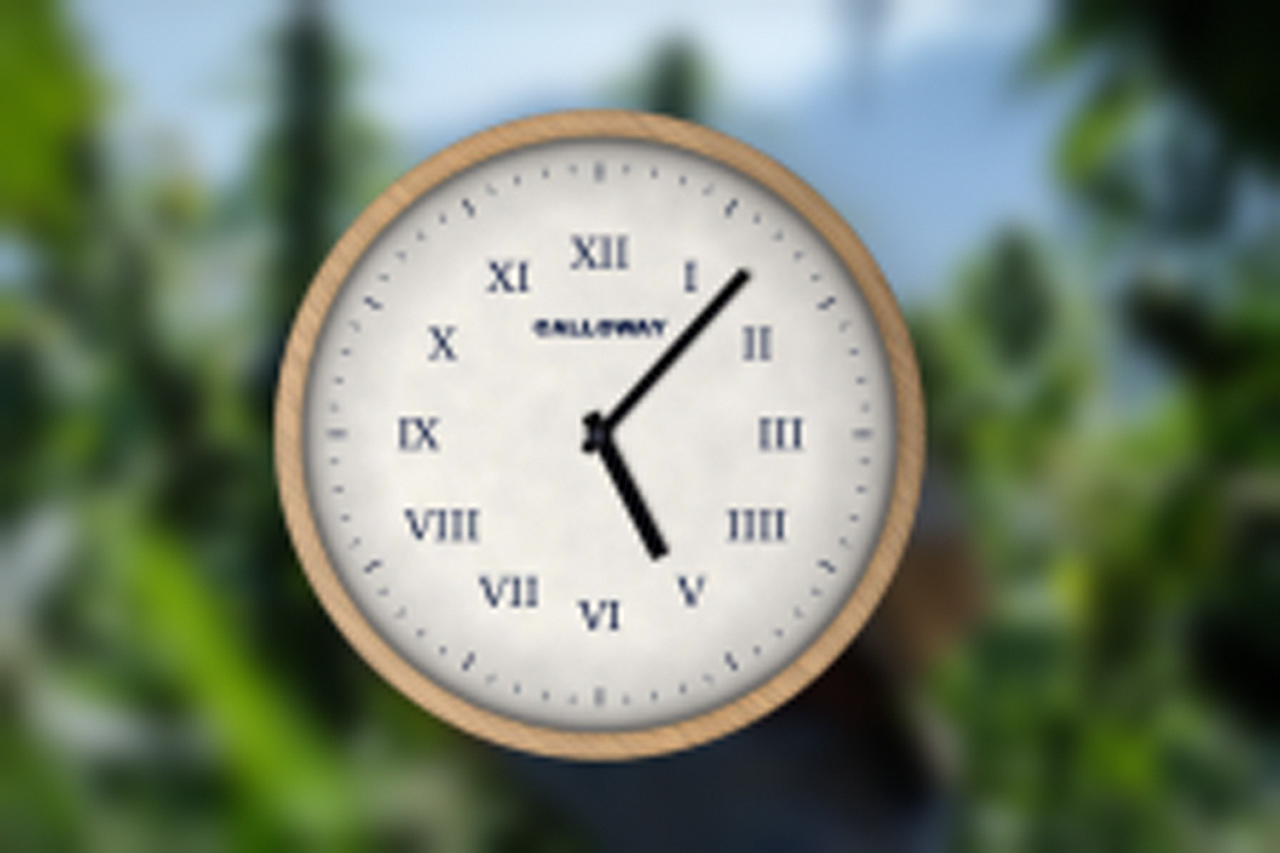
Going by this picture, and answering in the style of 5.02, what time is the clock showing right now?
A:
5.07
